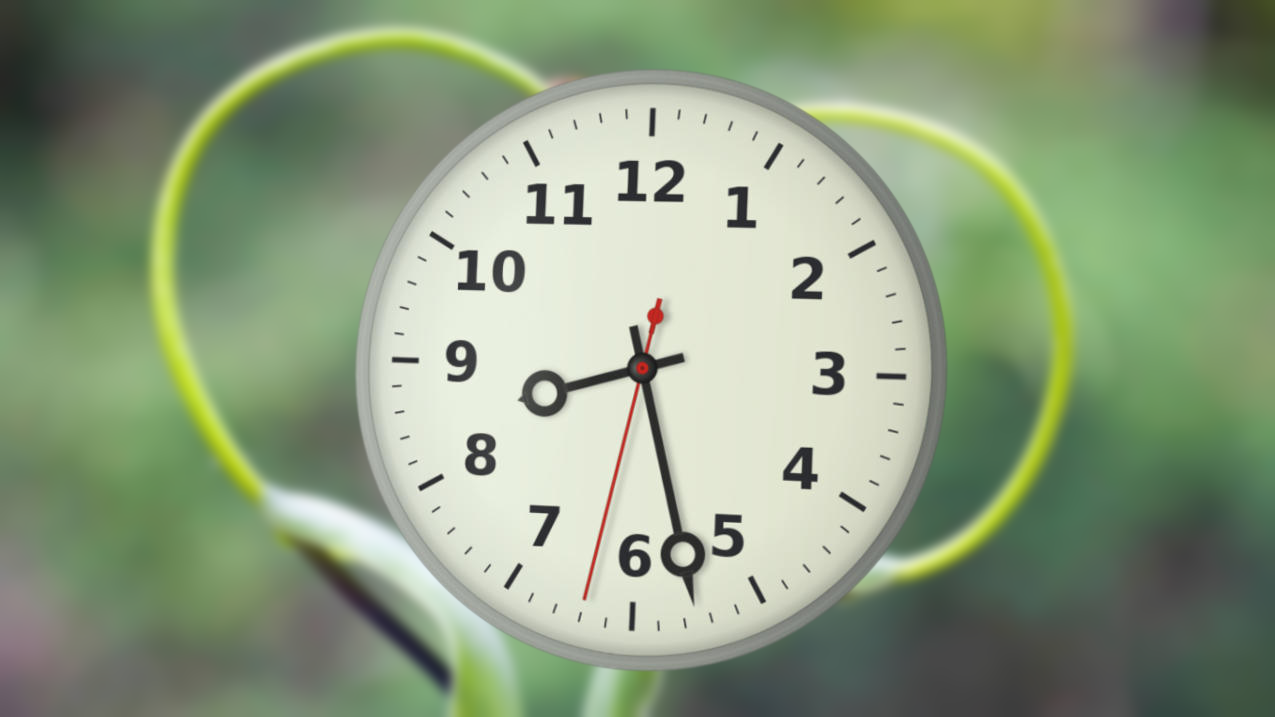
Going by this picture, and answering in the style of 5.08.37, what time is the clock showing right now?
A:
8.27.32
